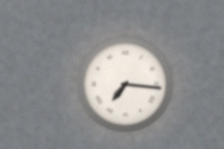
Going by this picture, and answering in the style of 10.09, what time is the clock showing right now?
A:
7.16
